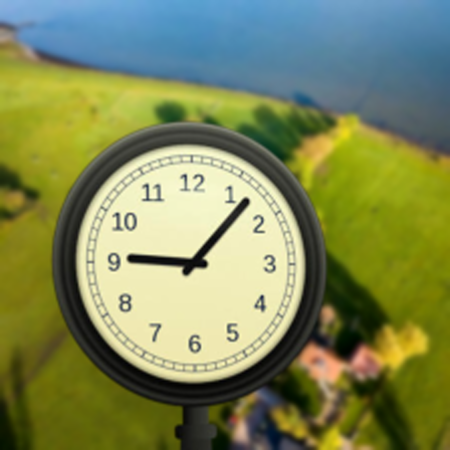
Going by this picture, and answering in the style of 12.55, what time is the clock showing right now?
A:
9.07
